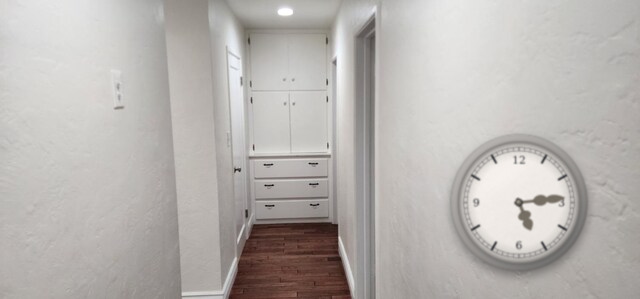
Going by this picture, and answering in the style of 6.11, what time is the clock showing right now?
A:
5.14
